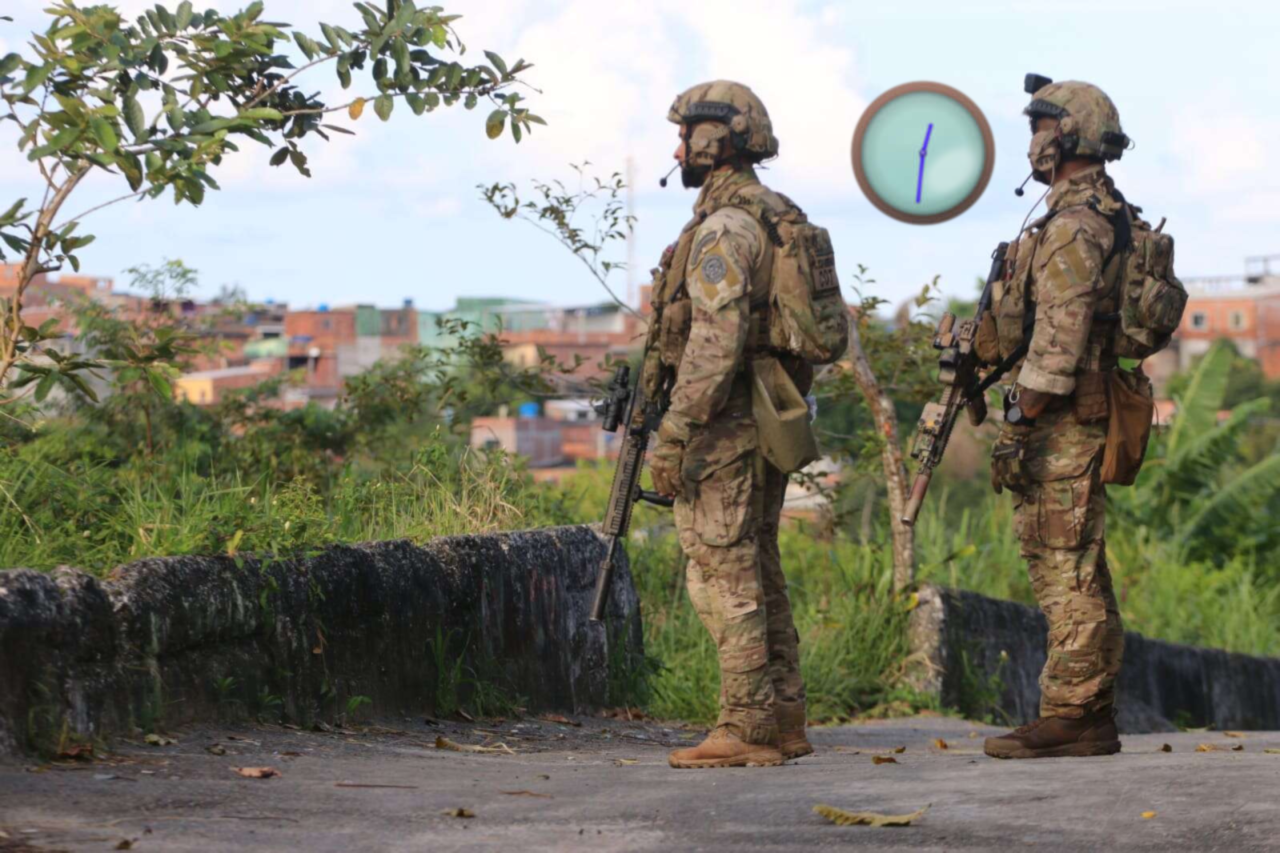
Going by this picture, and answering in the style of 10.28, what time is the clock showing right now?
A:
12.31
